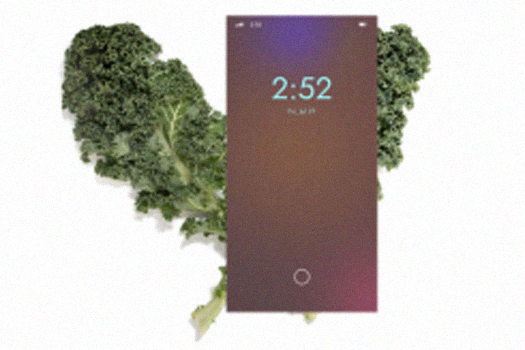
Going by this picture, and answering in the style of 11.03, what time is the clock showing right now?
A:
2.52
